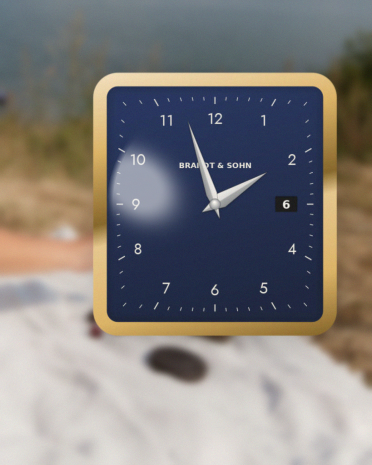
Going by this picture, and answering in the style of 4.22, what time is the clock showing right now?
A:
1.57
